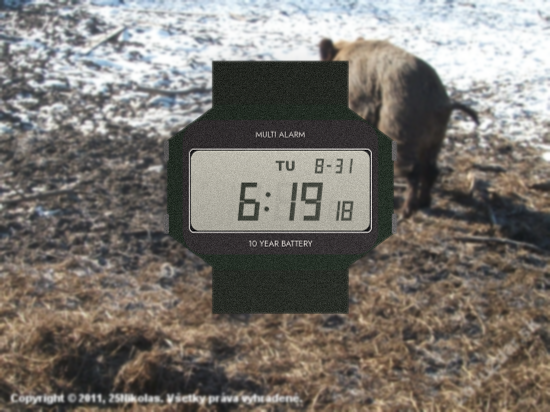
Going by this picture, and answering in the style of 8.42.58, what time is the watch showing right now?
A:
6.19.18
